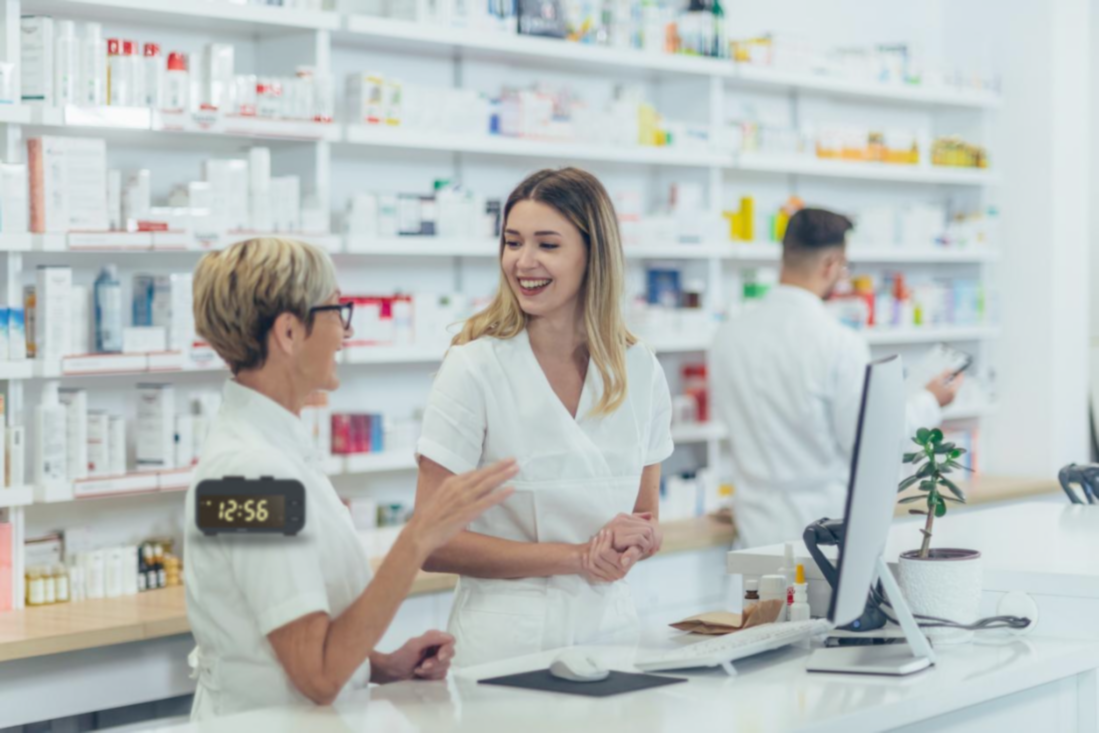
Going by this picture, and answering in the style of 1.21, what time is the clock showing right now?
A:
12.56
